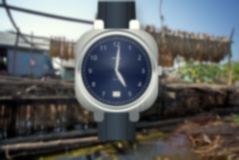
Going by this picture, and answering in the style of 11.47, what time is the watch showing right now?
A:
5.01
